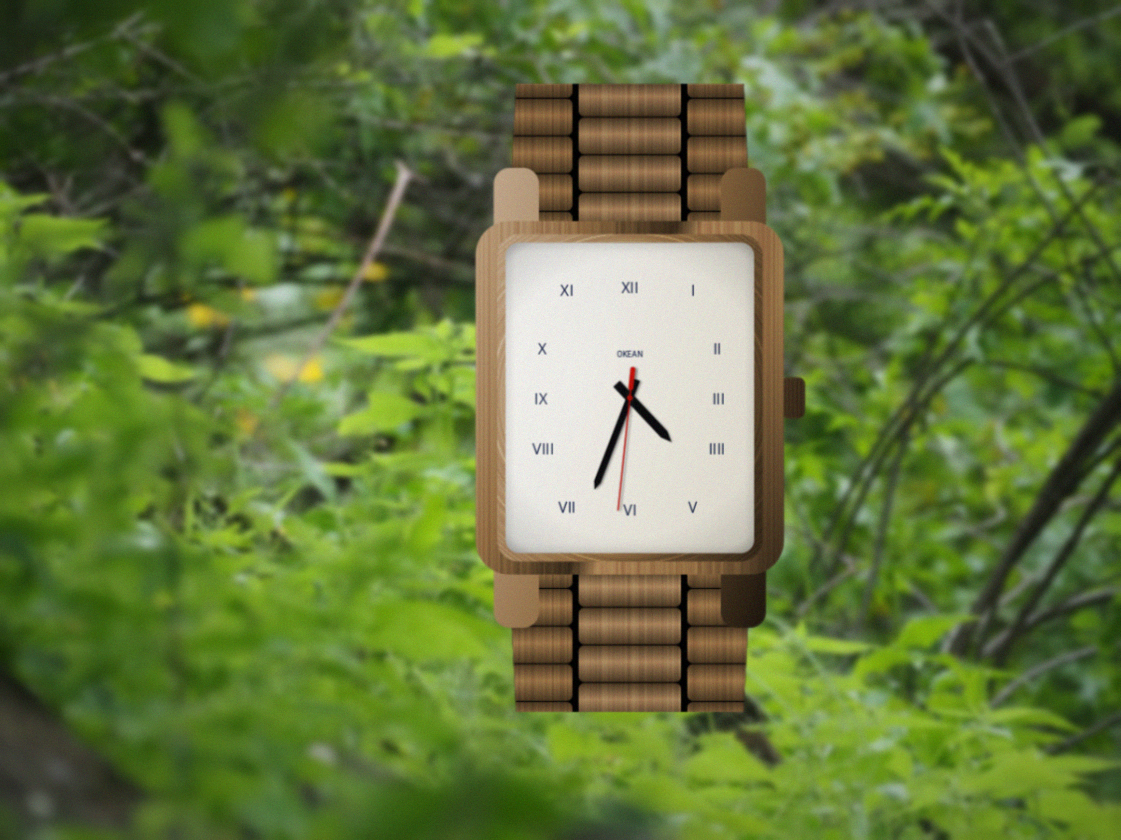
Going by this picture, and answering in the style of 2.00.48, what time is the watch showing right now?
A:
4.33.31
